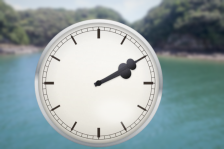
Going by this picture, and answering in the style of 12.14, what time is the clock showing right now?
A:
2.10
